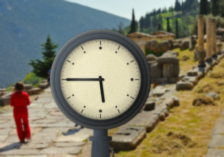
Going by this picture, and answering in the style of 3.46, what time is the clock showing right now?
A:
5.45
